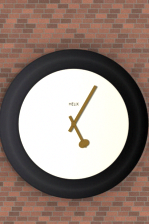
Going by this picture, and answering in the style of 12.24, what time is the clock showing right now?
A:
5.05
